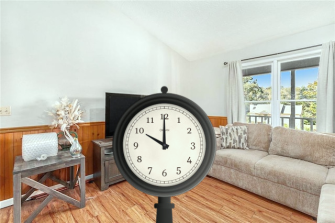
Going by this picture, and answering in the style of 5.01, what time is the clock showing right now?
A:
10.00
